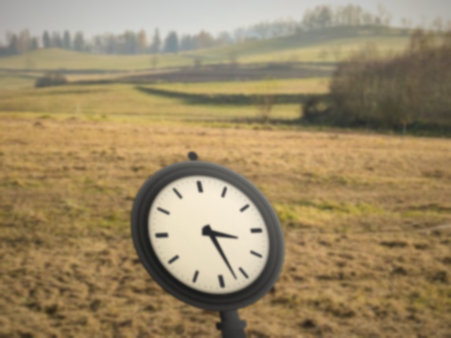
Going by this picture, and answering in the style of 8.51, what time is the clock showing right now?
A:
3.27
